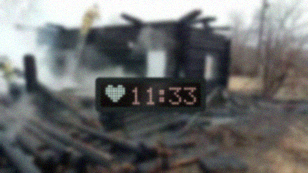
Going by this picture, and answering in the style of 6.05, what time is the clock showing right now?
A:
11.33
